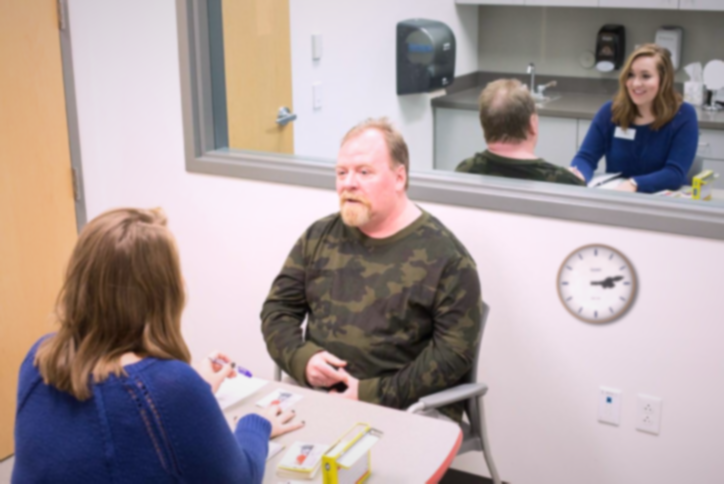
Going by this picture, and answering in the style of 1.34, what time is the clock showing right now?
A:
3.13
